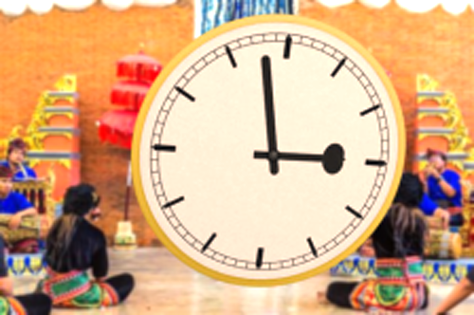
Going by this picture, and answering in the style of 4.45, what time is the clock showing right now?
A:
2.58
